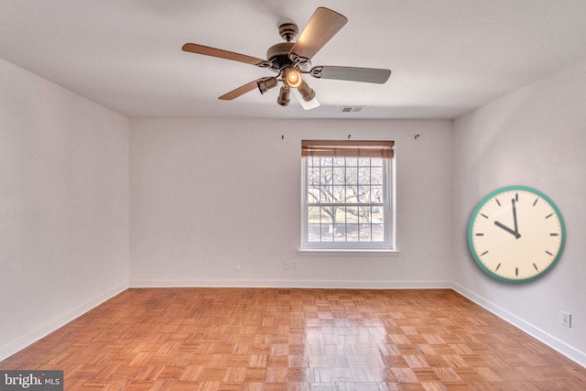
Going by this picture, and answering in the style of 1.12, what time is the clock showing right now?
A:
9.59
